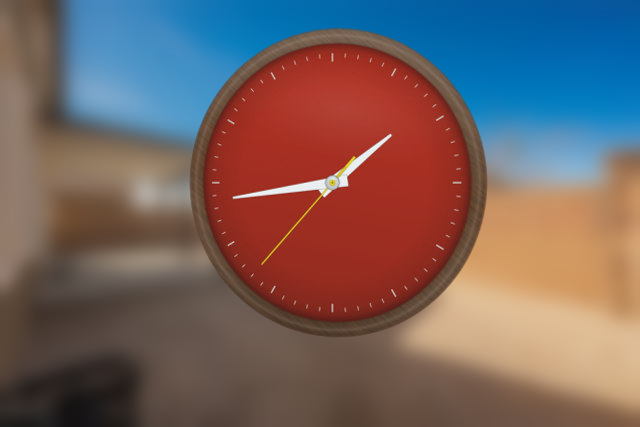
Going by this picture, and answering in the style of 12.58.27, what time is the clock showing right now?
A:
1.43.37
